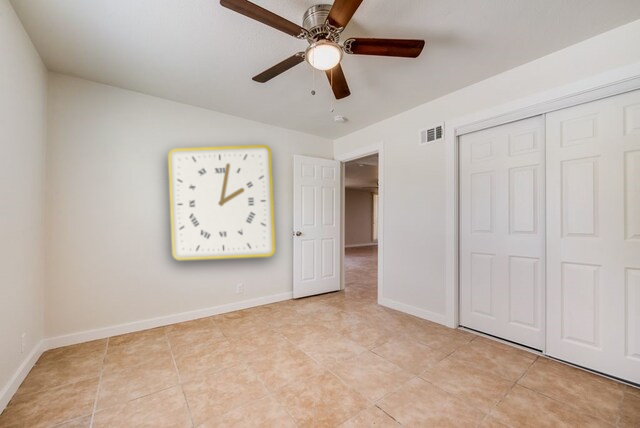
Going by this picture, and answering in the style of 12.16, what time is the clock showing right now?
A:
2.02
